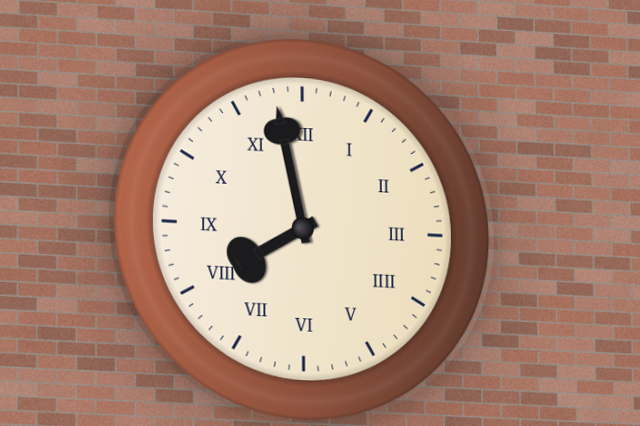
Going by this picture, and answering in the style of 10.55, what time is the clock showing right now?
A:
7.58
